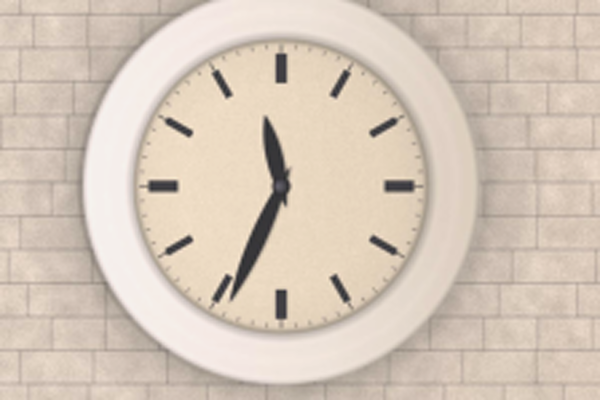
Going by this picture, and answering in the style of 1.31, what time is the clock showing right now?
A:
11.34
